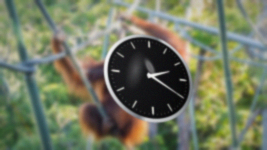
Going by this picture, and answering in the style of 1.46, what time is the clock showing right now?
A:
2.20
